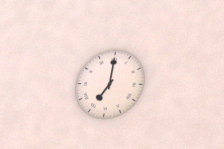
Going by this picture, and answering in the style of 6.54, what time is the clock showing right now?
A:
7.00
